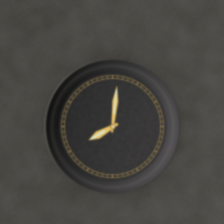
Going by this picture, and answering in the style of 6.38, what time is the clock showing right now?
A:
8.01
